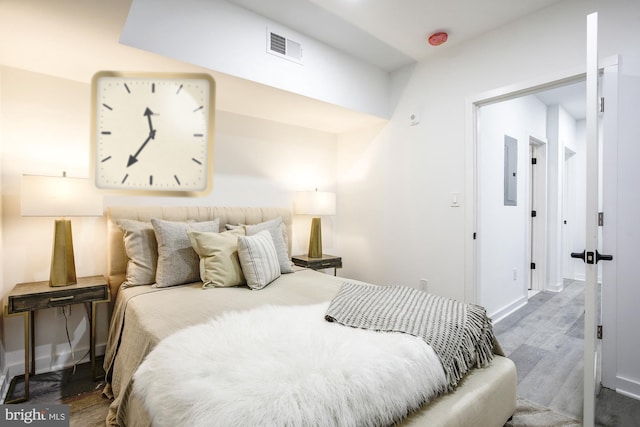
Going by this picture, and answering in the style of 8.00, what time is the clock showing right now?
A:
11.36
